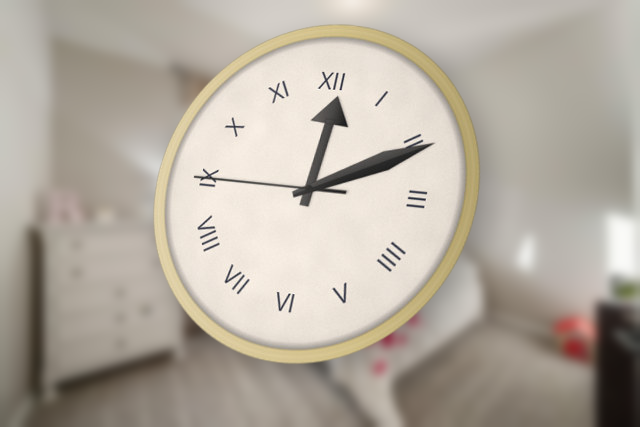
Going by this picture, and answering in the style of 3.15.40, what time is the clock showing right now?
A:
12.10.45
